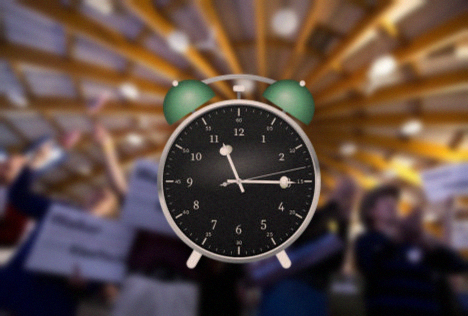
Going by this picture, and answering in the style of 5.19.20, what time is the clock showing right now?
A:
11.15.13
